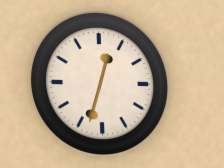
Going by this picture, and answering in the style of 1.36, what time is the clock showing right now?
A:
12.33
